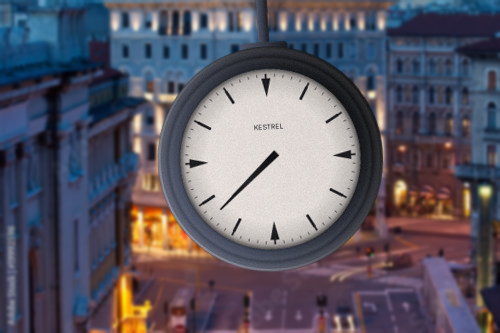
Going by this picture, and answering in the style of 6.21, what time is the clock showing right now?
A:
7.38
